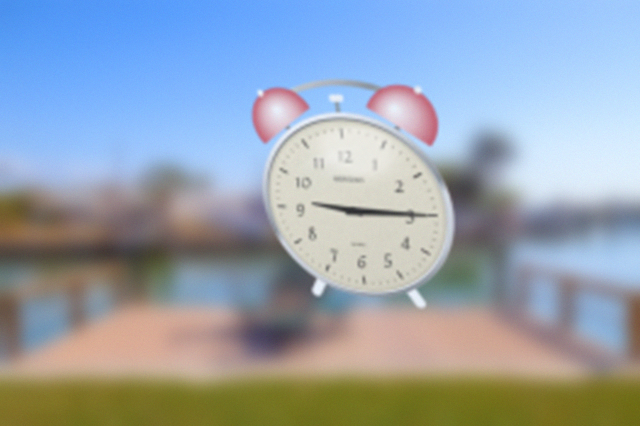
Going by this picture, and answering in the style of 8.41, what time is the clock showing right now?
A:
9.15
